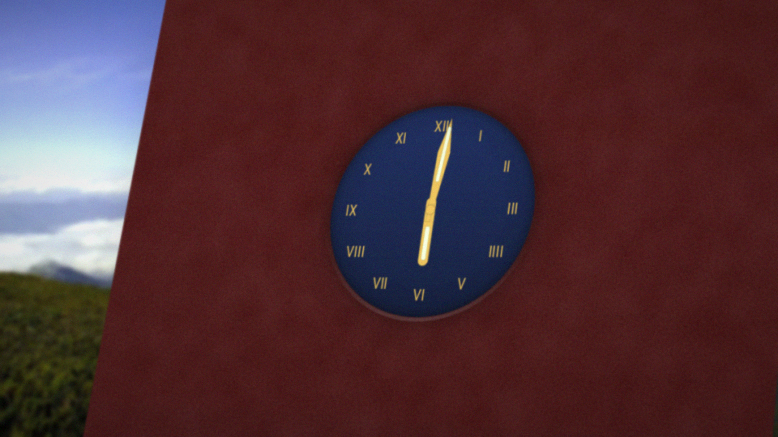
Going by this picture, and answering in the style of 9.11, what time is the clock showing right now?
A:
6.01
